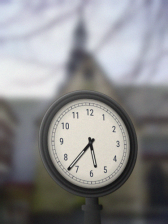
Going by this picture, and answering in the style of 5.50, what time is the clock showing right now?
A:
5.37
